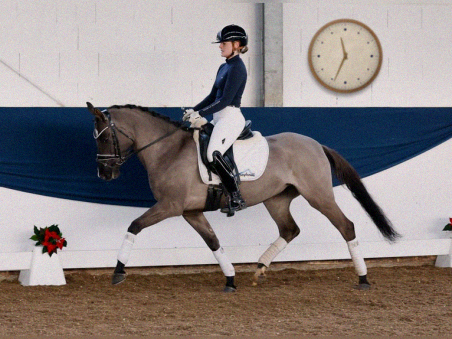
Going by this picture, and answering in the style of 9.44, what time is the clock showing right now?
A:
11.34
